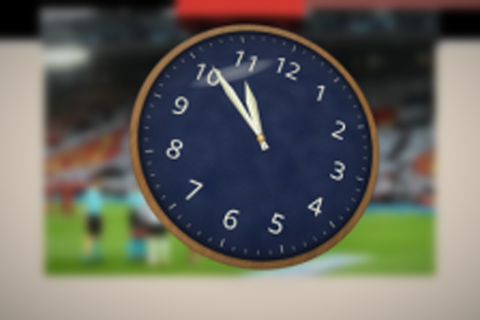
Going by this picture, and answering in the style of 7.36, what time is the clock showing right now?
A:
10.51
